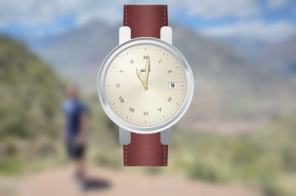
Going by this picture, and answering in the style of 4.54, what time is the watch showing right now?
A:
11.01
